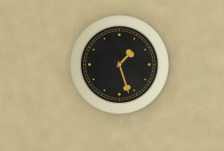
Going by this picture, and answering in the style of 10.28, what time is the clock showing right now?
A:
1.27
